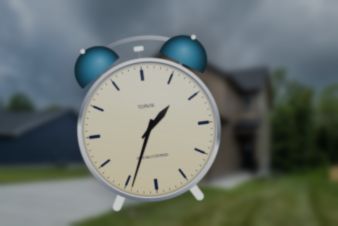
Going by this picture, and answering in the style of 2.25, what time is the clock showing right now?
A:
1.34
